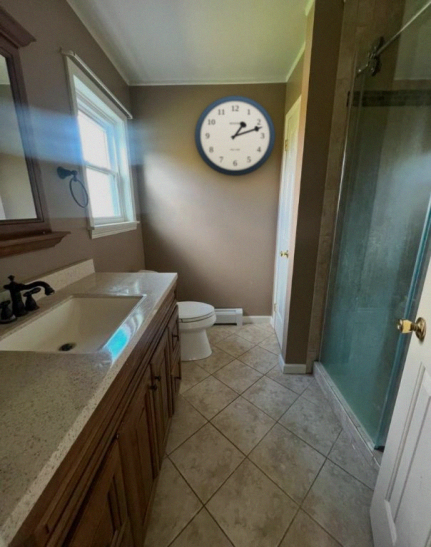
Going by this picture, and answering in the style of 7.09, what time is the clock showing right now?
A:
1.12
